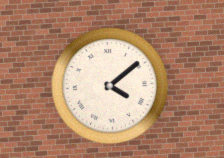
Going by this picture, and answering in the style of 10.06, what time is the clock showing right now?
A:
4.09
